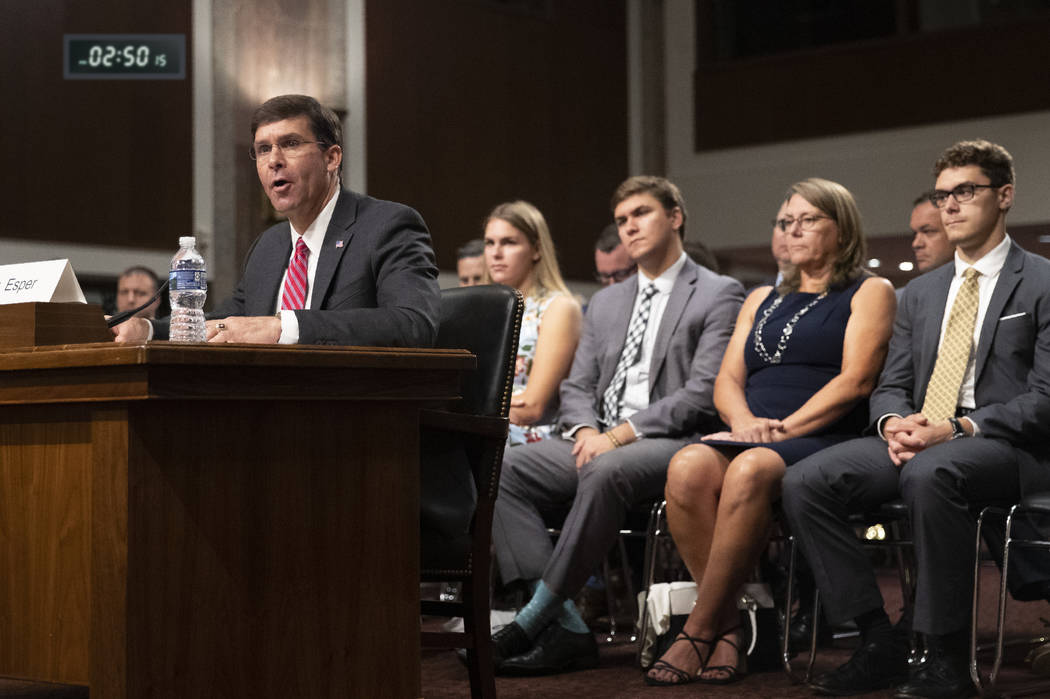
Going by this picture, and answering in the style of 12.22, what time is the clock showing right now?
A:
2.50
